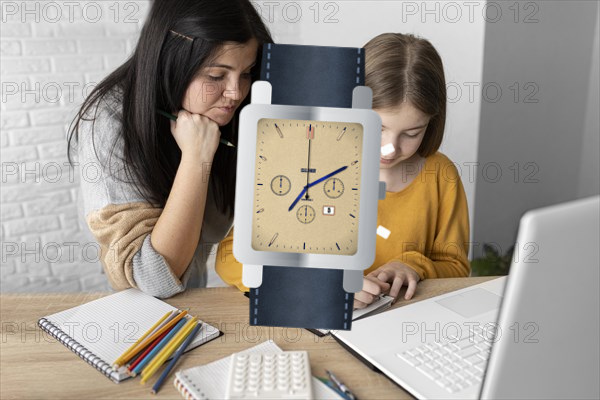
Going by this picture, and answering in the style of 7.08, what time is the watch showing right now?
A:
7.10
